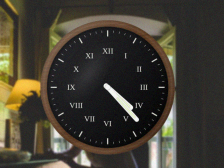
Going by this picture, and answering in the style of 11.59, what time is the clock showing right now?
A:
4.23
